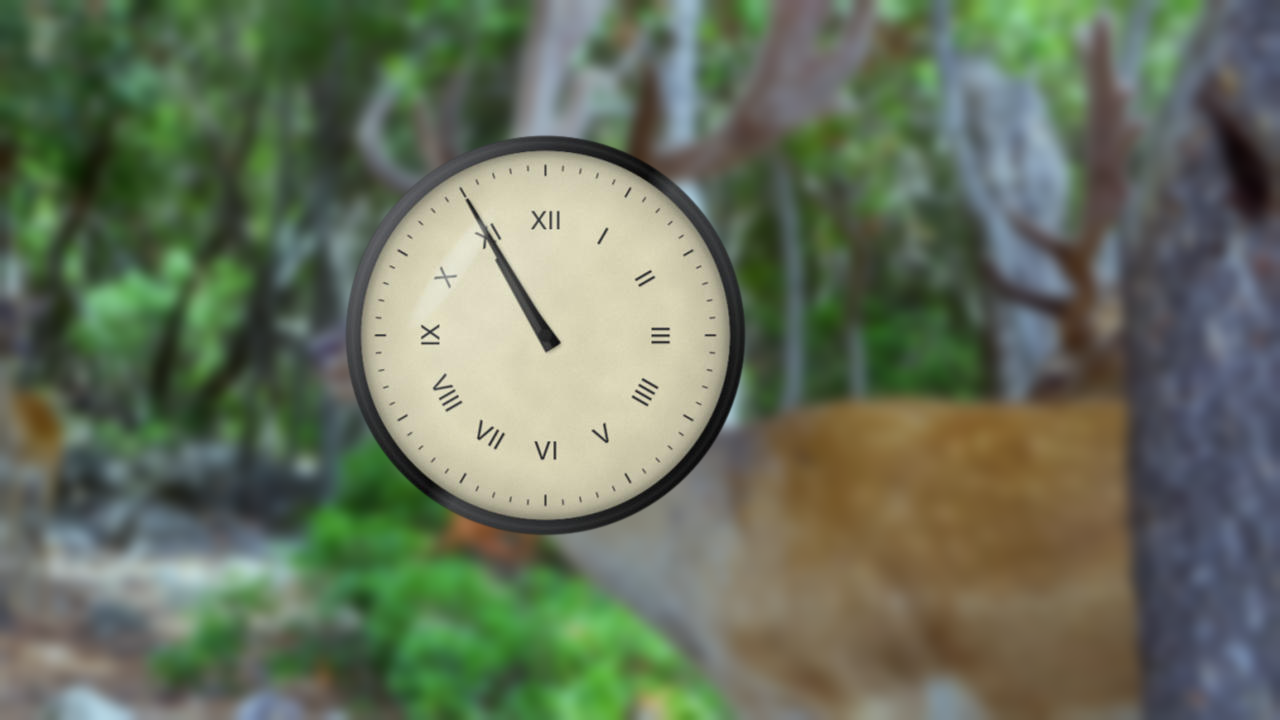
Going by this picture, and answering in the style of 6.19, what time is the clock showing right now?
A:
10.55
